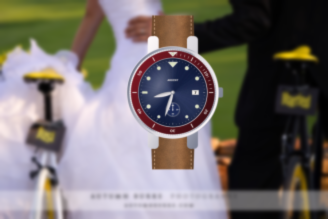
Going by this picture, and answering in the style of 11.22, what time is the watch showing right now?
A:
8.33
